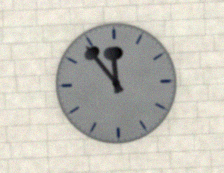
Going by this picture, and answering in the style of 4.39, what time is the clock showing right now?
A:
11.54
